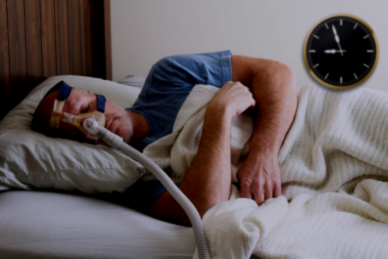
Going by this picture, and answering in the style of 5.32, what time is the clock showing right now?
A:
8.57
